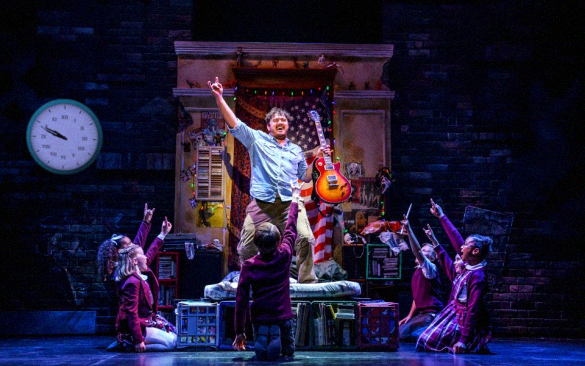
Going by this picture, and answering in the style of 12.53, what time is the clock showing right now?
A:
9.49
